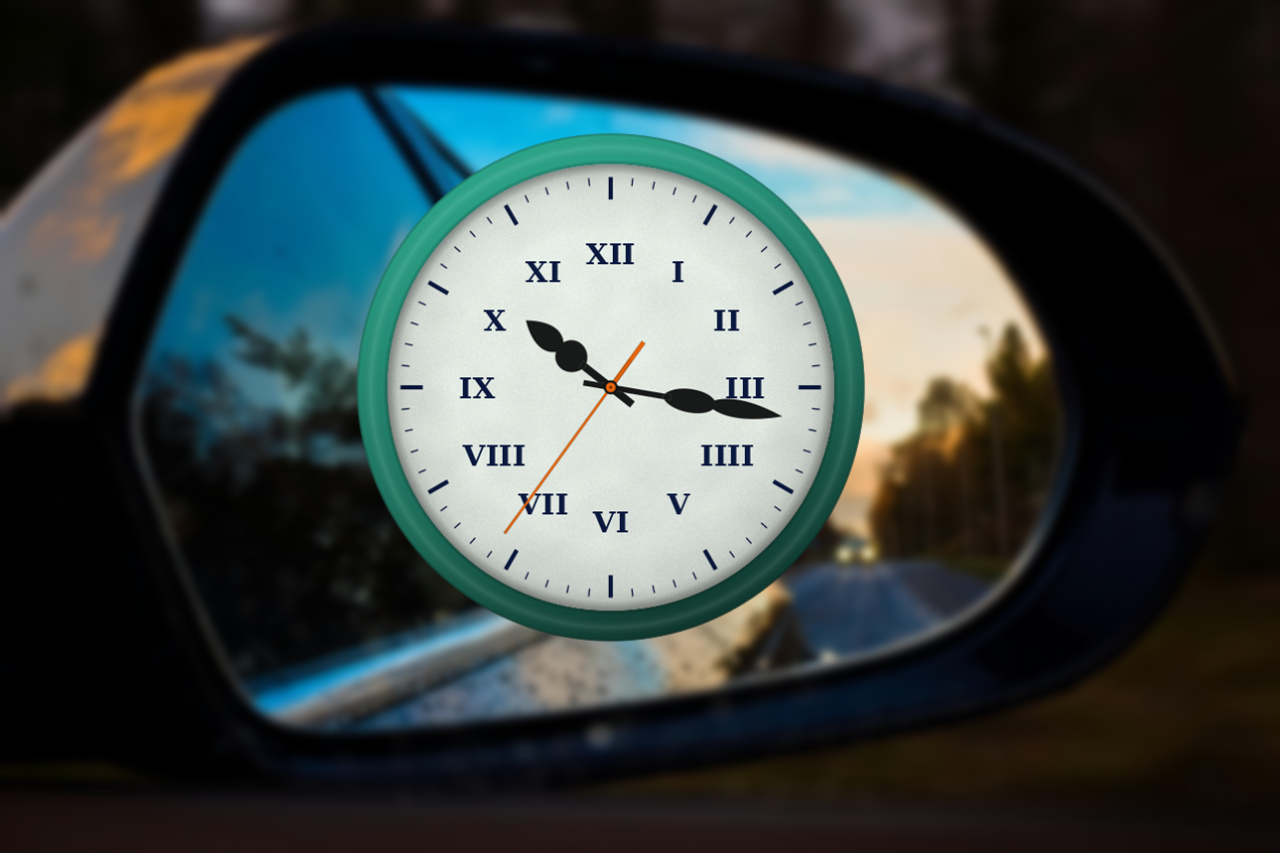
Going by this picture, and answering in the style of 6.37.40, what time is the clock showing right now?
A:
10.16.36
